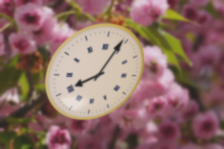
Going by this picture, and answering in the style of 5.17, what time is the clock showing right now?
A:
8.04
